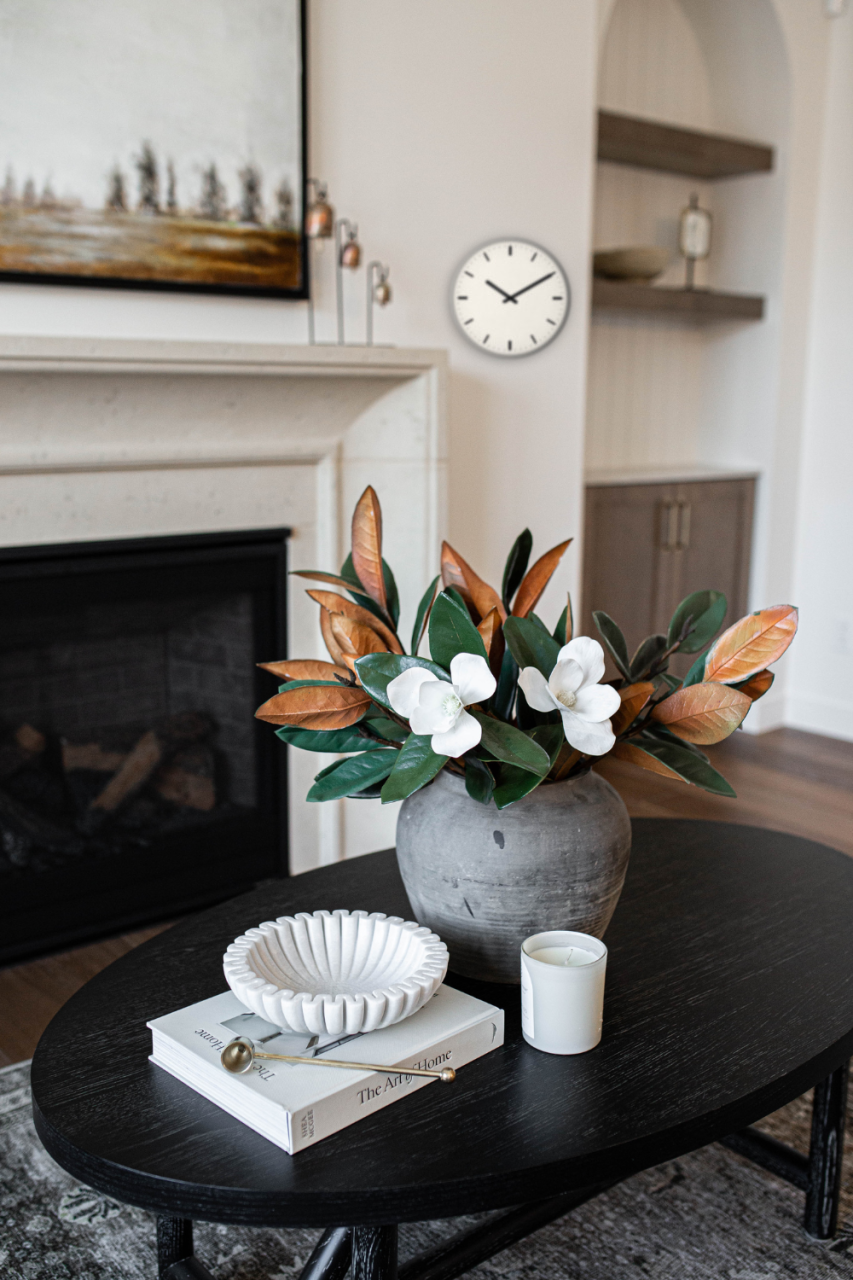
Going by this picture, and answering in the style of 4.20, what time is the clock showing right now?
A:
10.10
